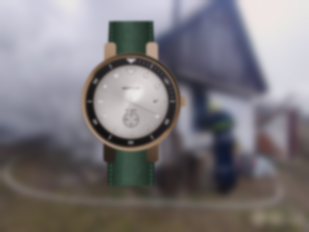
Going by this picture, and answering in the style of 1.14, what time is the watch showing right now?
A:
6.19
